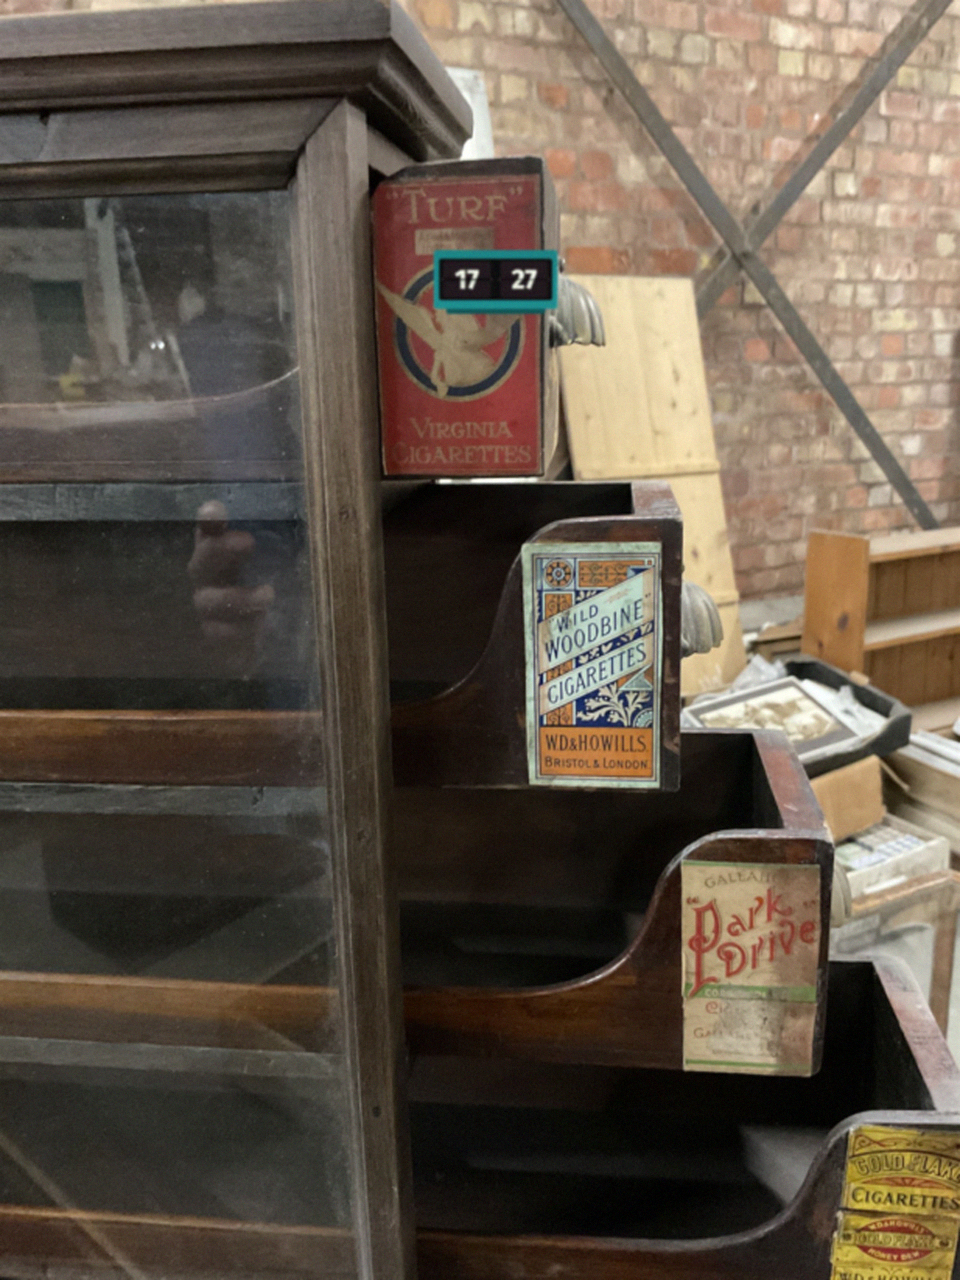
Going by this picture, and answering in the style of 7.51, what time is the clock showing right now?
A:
17.27
